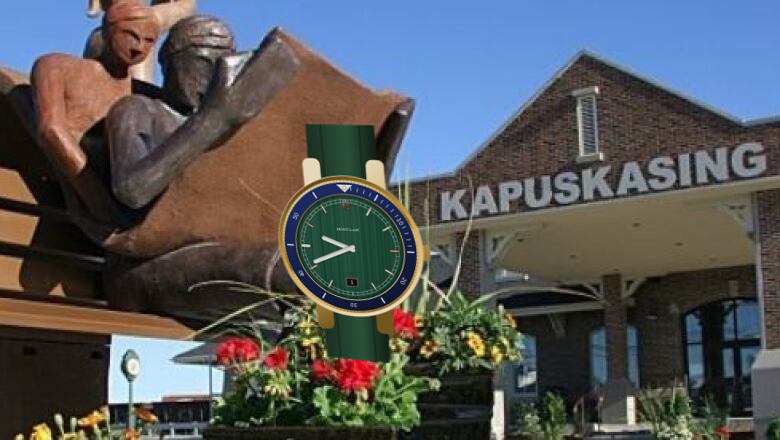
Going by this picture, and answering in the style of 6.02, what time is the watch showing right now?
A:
9.41
